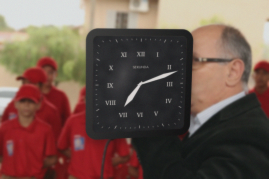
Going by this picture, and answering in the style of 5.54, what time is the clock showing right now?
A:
7.12
